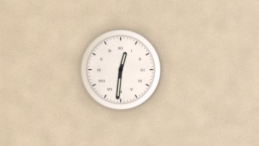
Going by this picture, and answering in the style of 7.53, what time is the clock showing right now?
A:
12.31
